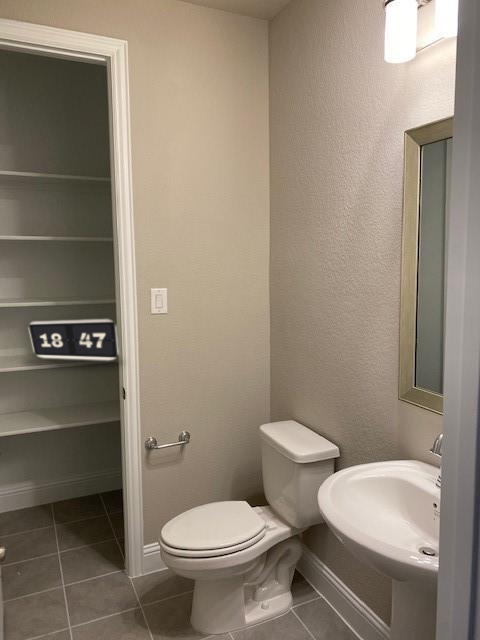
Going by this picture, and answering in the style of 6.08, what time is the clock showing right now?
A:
18.47
